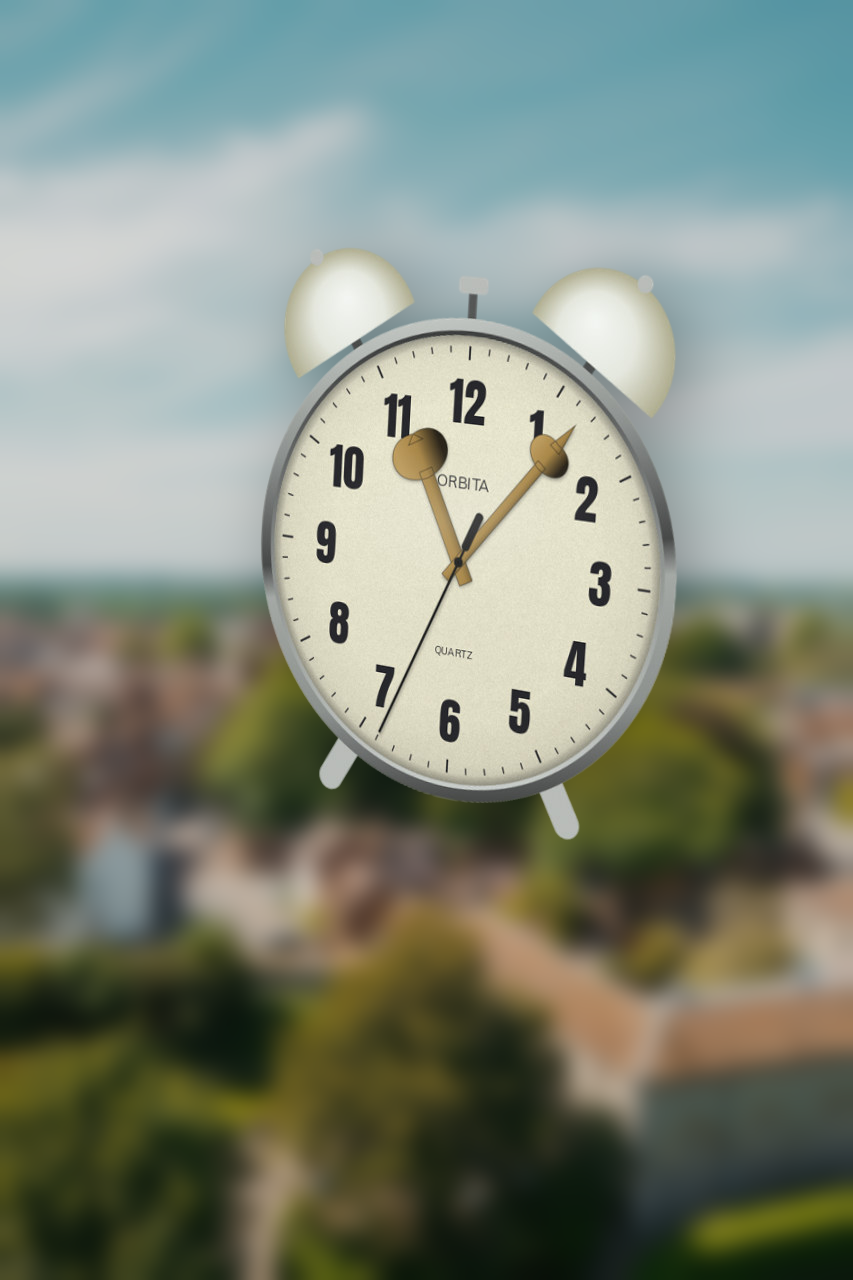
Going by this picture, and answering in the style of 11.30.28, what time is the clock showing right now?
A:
11.06.34
